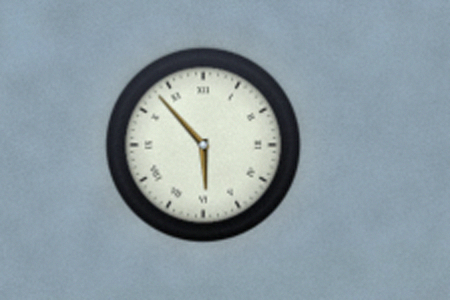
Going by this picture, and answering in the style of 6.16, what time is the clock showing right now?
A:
5.53
